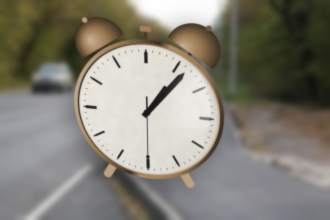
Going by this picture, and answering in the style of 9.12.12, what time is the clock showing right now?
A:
1.06.30
